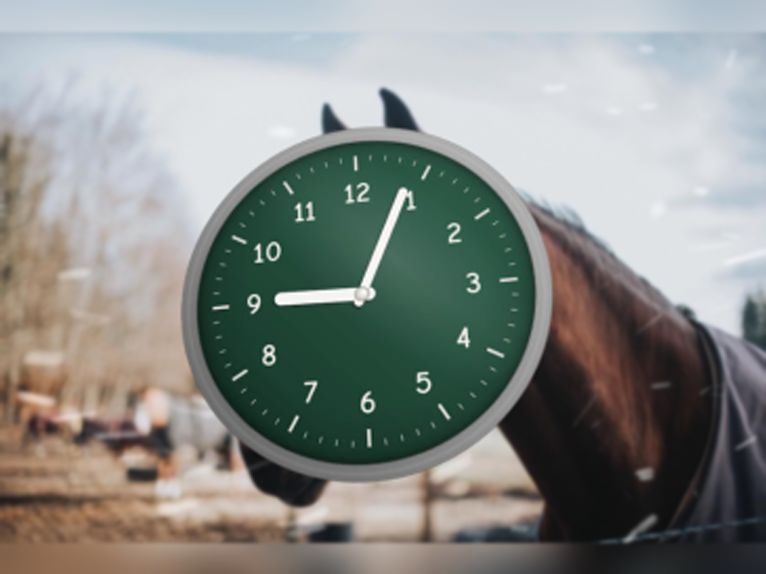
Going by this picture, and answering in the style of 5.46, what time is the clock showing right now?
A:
9.04
